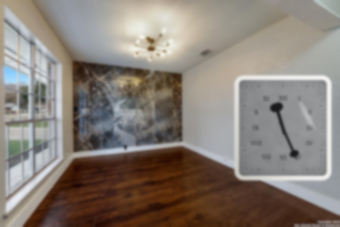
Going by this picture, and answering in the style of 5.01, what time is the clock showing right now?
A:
11.26
